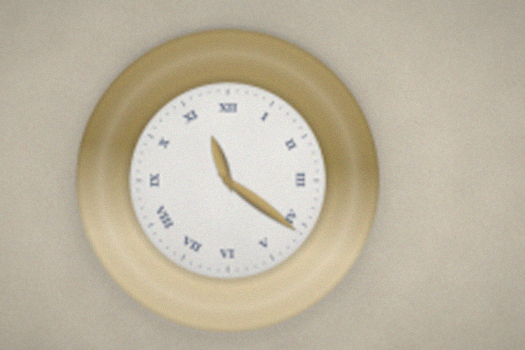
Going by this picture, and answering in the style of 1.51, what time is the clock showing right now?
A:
11.21
